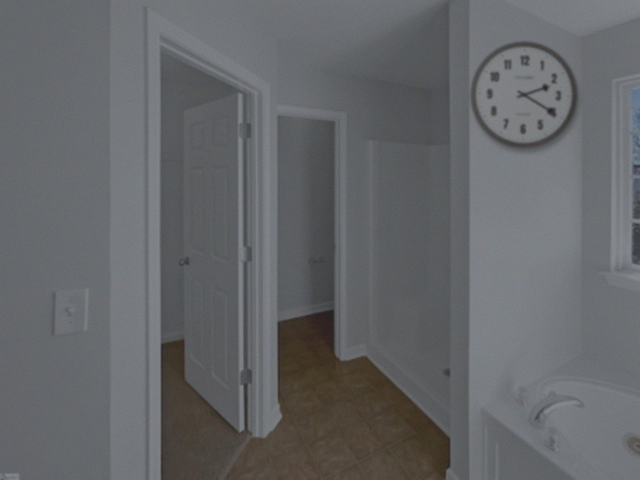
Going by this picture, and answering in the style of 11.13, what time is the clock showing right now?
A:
2.20
